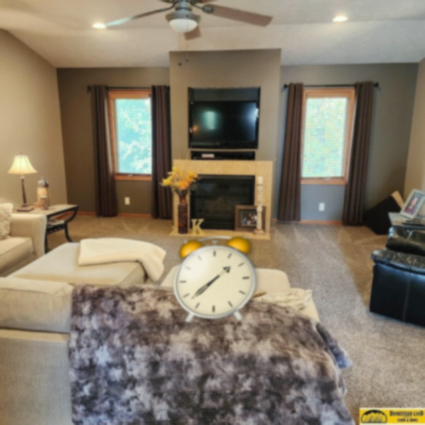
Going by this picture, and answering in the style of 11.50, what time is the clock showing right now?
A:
1.38
